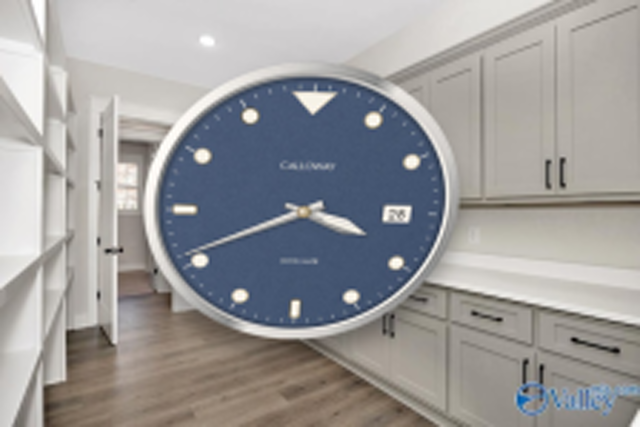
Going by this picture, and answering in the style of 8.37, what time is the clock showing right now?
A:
3.41
